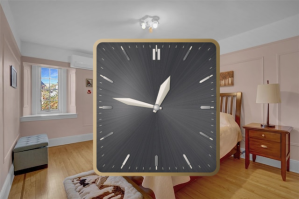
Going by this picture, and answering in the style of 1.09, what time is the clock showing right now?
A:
12.47
